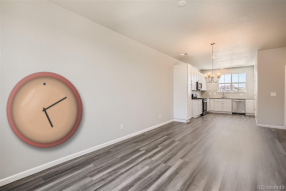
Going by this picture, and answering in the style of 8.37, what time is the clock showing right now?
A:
5.10
